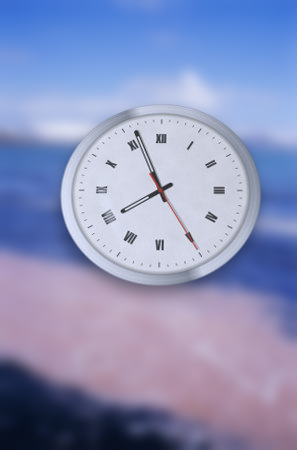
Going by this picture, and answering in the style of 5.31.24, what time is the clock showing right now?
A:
7.56.25
